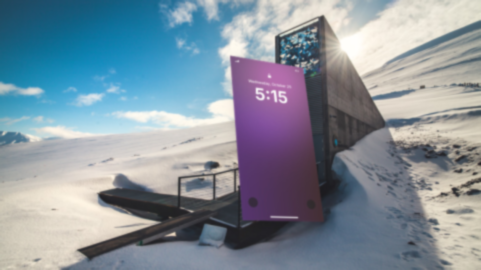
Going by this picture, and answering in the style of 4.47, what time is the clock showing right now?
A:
5.15
